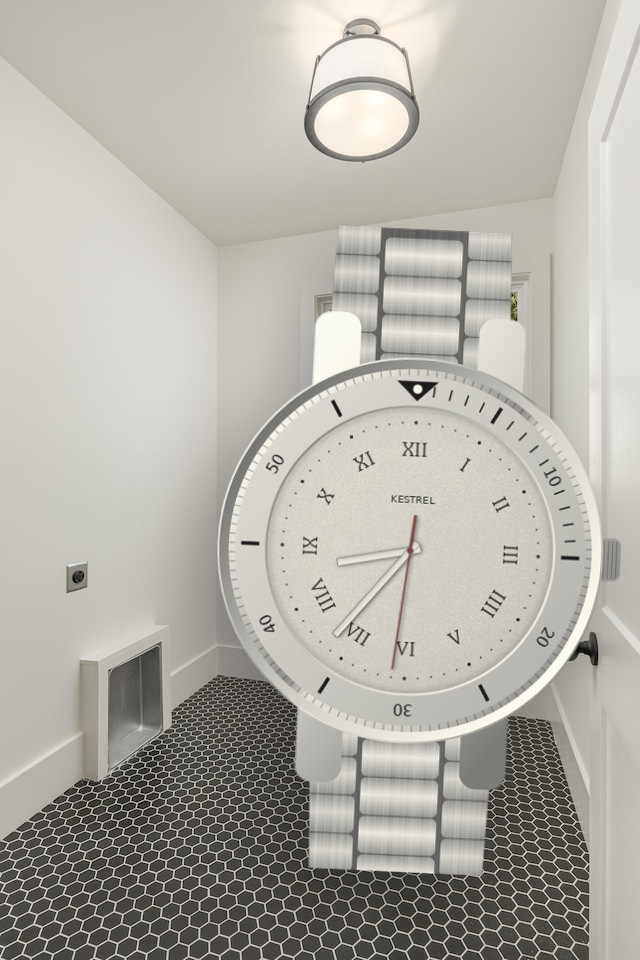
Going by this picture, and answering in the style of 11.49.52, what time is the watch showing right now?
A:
8.36.31
